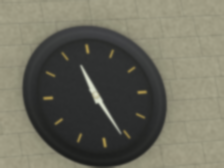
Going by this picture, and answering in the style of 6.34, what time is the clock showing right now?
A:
11.26
